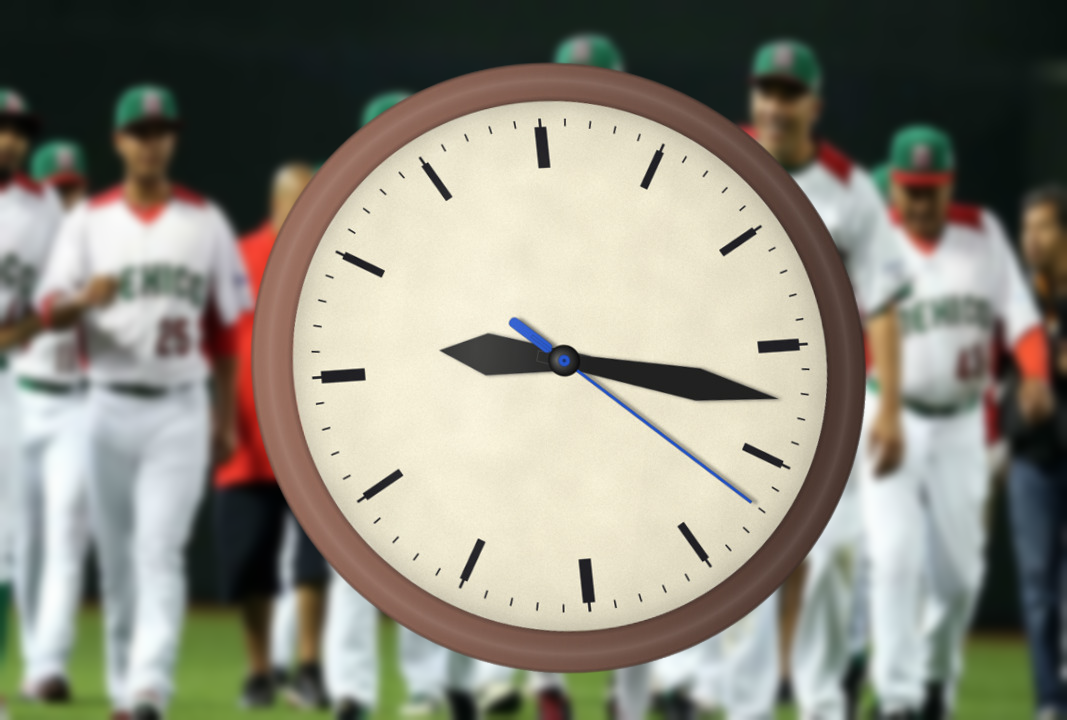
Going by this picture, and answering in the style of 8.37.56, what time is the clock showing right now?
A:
9.17.22
